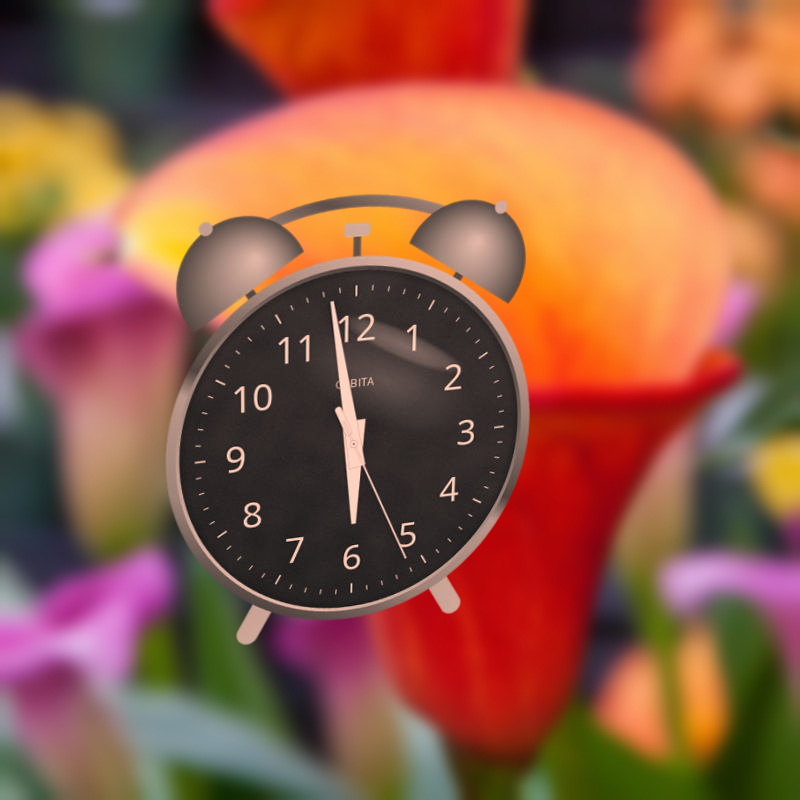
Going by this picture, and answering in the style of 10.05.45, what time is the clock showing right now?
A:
5.58.26
